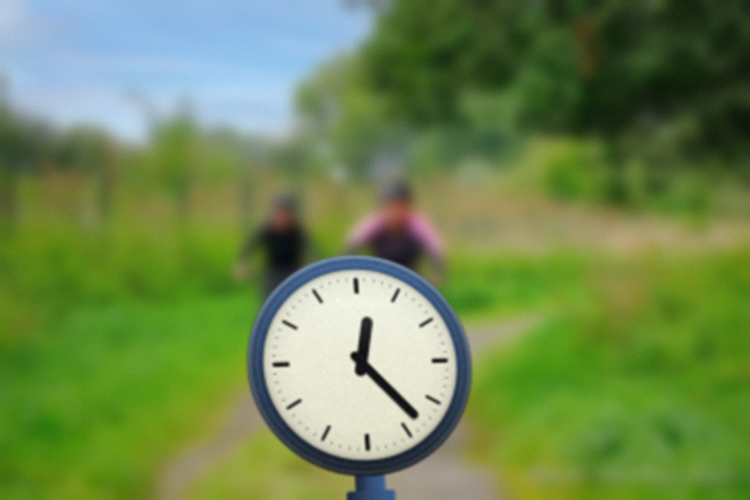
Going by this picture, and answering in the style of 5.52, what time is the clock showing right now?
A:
12.23
